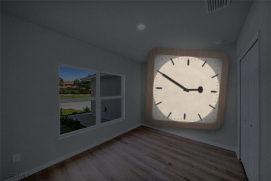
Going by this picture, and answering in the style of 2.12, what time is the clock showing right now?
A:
2.50
